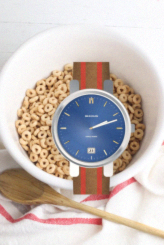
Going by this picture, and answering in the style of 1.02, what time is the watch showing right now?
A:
2.12
